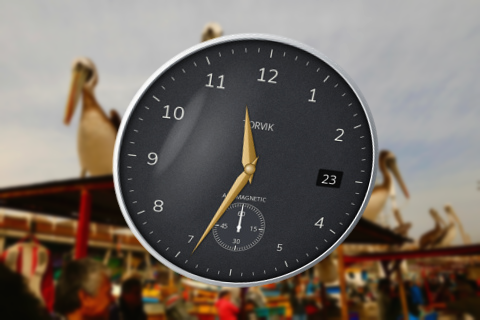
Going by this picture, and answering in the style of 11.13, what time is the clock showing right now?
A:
11.34
